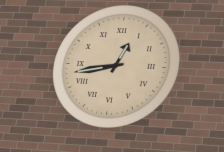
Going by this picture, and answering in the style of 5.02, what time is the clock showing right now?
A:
12.43
